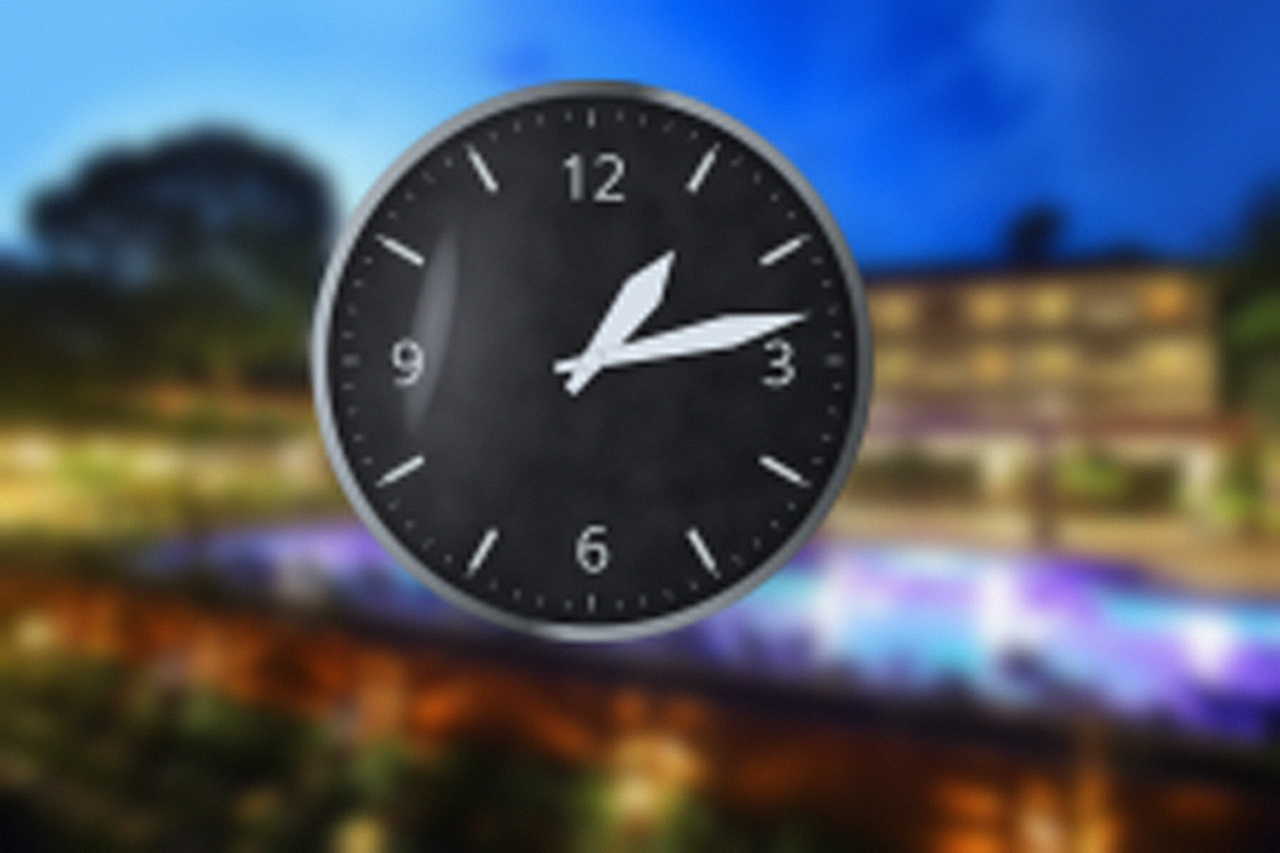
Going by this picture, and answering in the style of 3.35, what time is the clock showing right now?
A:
1.13
